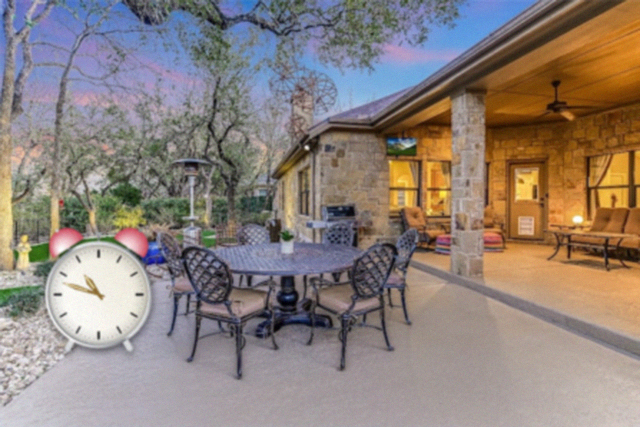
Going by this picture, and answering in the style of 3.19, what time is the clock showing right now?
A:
10.48
